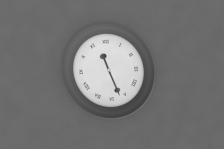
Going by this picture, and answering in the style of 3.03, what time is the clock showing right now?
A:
11.27
